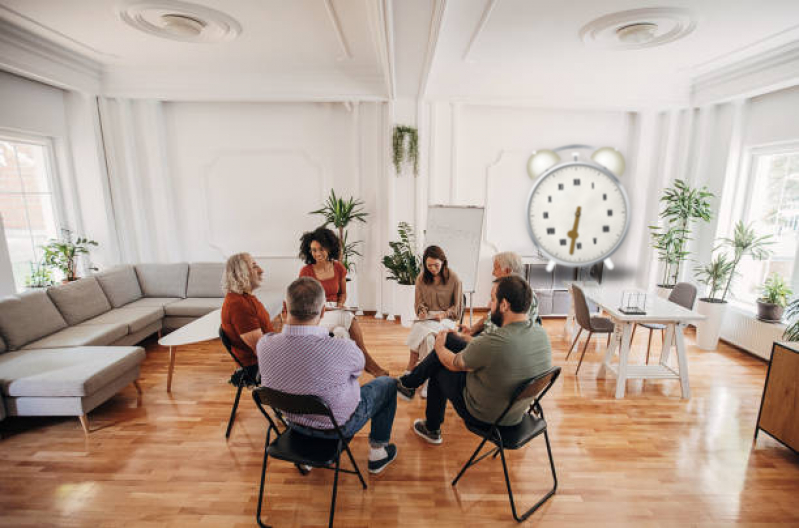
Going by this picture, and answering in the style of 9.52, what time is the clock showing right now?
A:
6.32
